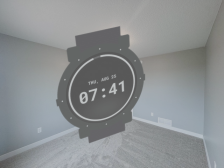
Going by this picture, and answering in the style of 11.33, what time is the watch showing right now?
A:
7.41
